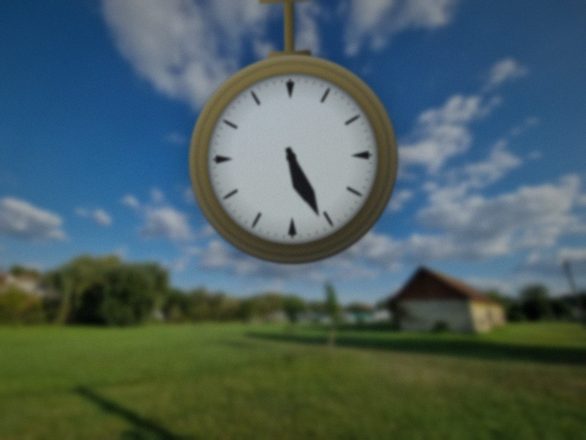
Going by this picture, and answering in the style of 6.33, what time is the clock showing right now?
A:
5.26
